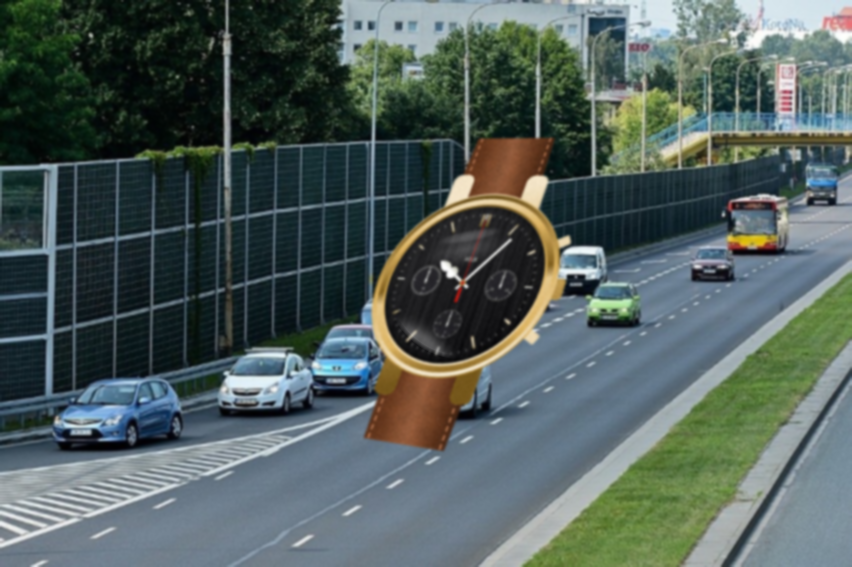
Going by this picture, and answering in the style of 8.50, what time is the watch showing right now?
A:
10.06
